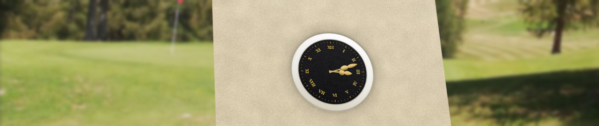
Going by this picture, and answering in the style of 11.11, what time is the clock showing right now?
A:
3.12
